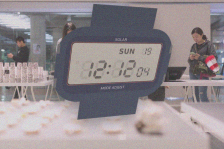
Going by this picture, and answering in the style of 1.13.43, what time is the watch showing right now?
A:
12.12.04
